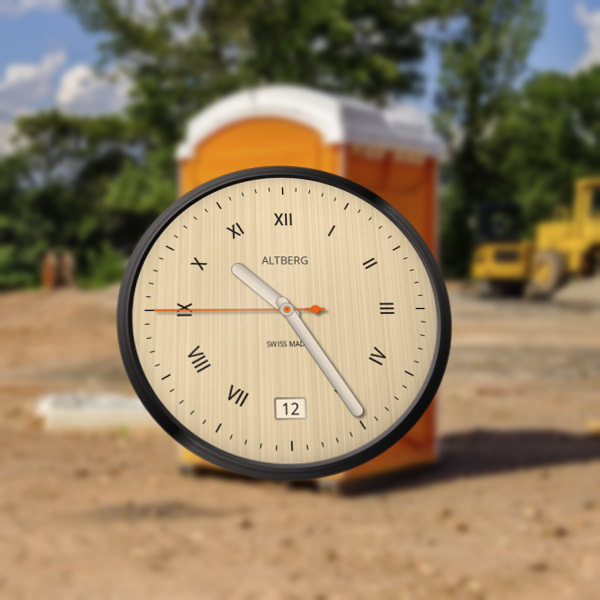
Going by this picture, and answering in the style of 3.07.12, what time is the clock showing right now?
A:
10.24.45
